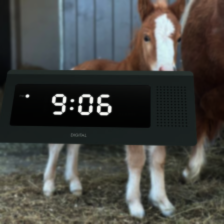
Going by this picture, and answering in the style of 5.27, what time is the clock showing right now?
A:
9.06
